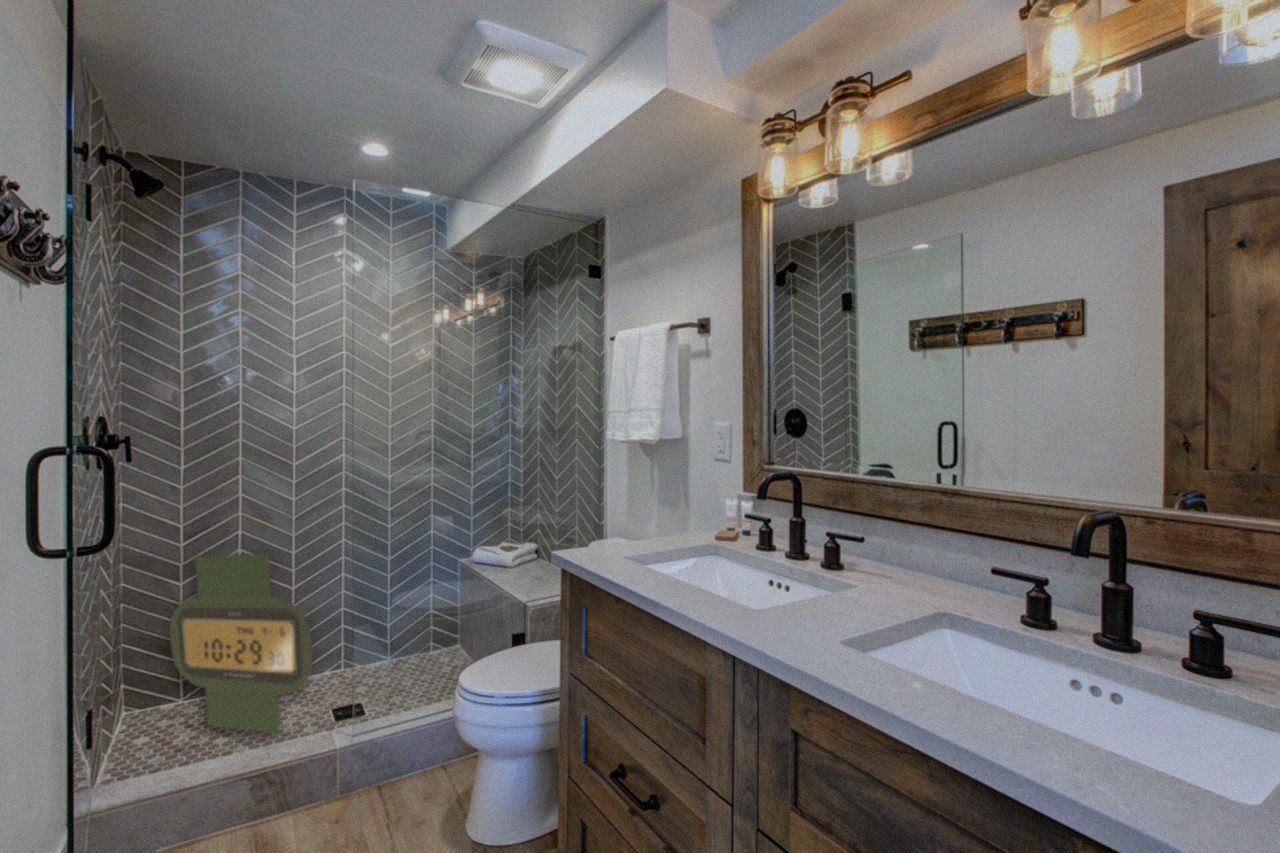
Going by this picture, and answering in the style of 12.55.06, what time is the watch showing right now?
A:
10.29.30
